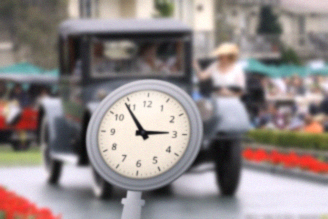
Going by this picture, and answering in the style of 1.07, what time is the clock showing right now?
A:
2.54
